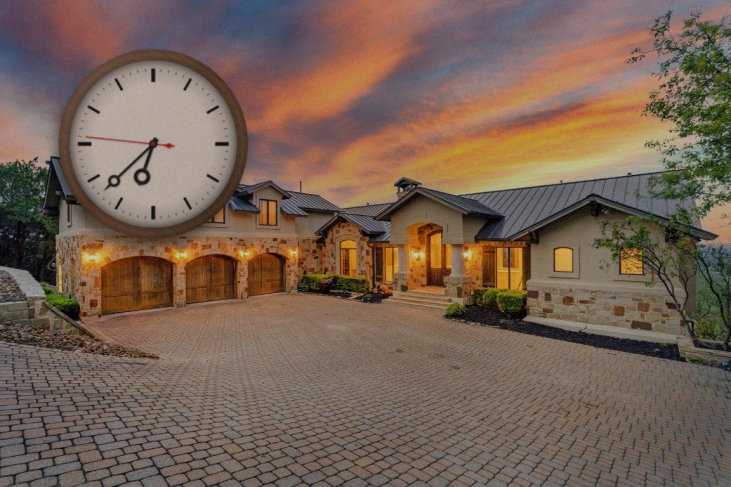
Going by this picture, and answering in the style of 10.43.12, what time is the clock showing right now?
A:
6.37.46
